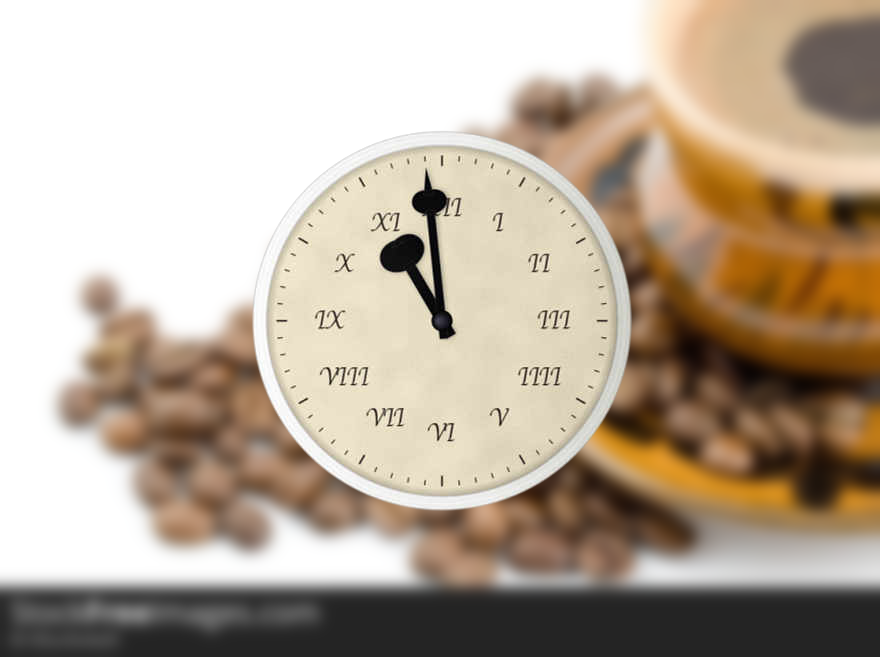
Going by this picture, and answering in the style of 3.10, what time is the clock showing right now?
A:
10.59
